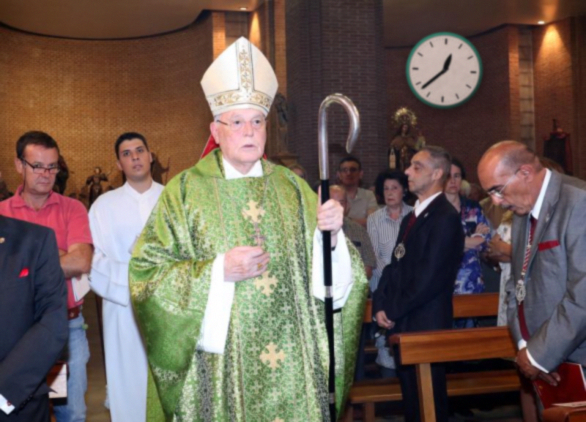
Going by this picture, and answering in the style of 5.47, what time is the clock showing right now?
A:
12.38
